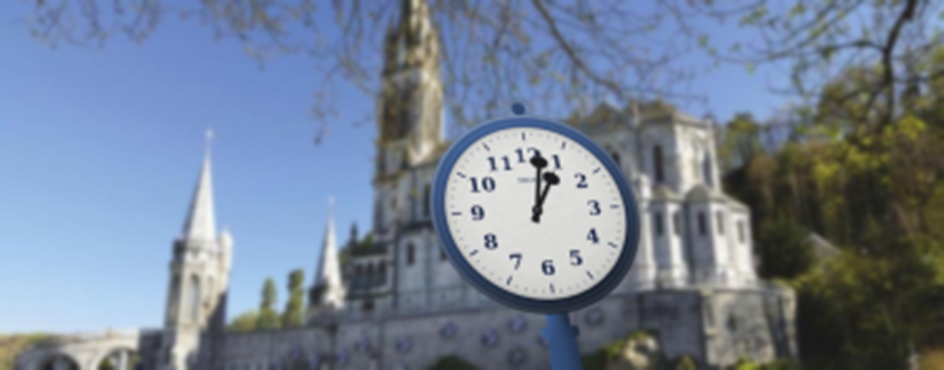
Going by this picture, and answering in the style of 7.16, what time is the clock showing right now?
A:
1.02
